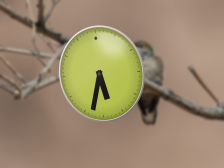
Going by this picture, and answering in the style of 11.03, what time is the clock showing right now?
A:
5.33
